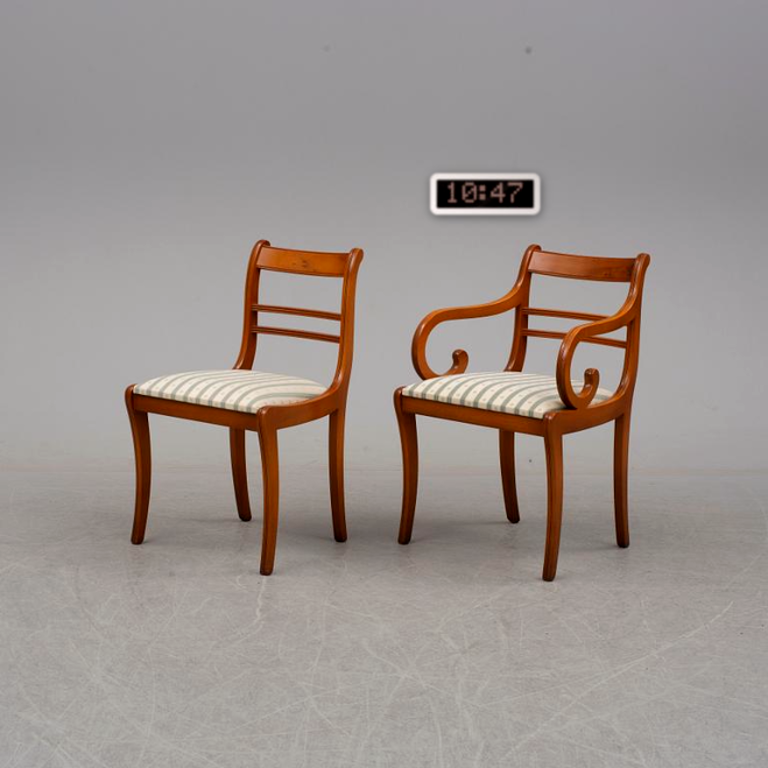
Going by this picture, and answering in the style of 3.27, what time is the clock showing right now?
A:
10.47
